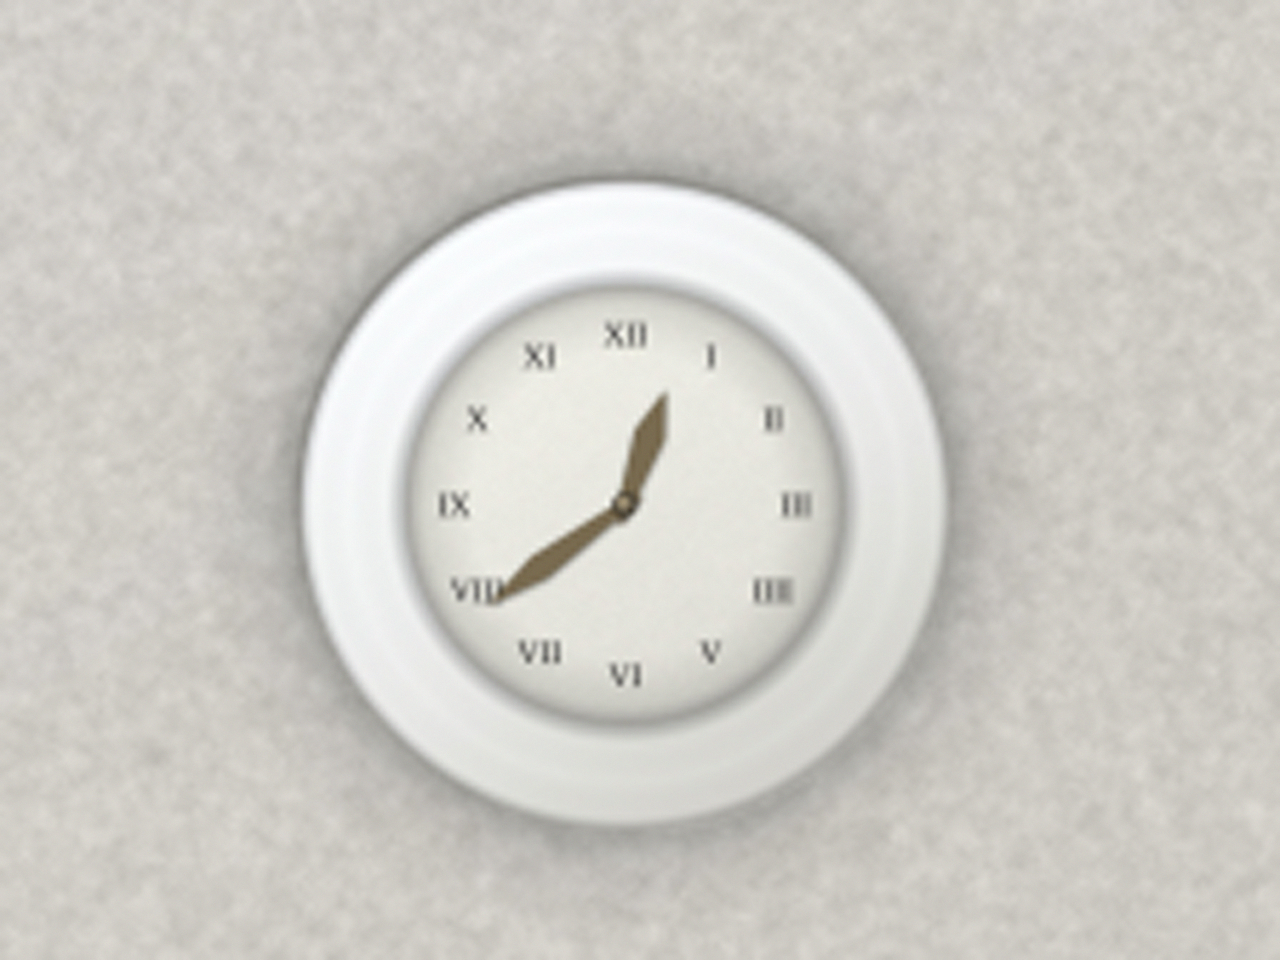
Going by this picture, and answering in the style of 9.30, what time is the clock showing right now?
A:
12.39
